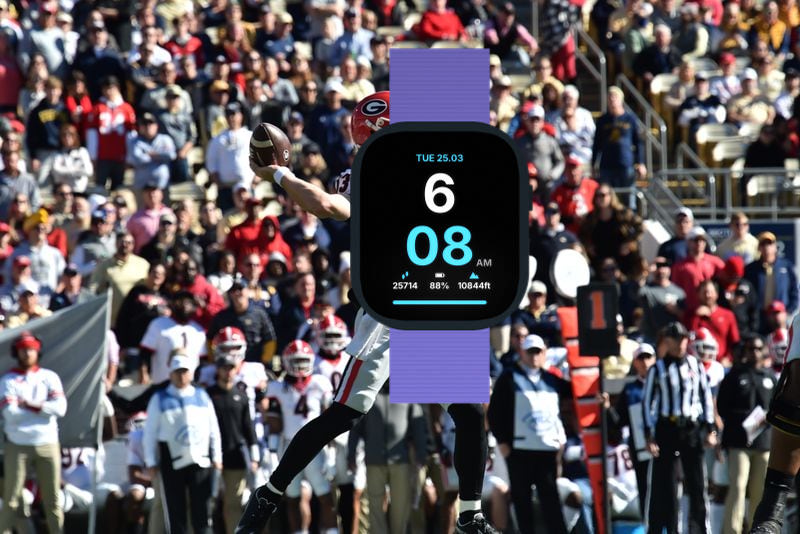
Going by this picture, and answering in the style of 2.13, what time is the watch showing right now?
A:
6.08
